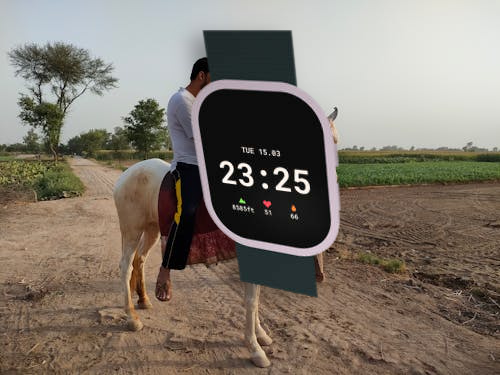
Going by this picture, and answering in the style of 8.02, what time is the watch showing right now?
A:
23.25
